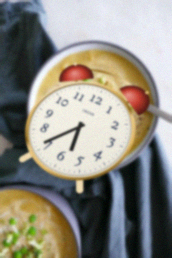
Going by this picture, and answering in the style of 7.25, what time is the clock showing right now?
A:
5.36
